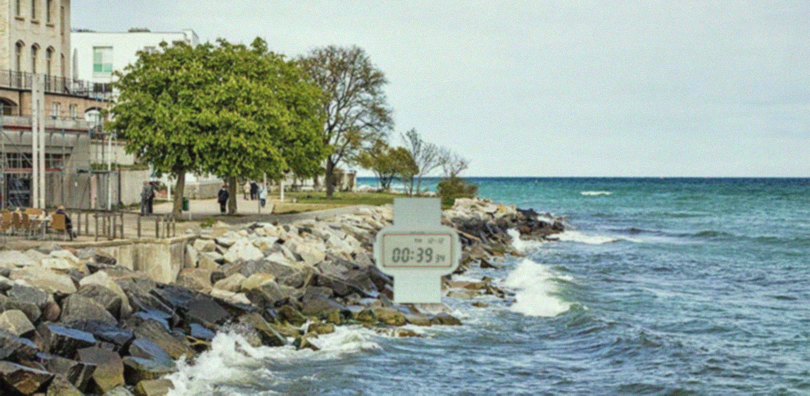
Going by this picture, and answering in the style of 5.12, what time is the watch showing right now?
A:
0.39
